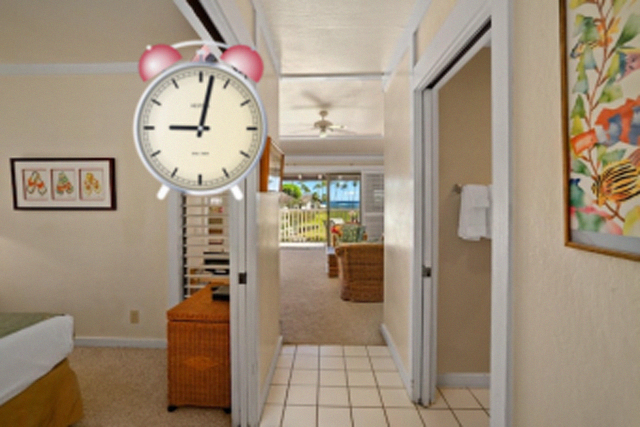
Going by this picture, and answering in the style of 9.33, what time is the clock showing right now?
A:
9.02
